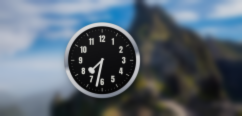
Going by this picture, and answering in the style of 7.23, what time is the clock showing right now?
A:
7.32
